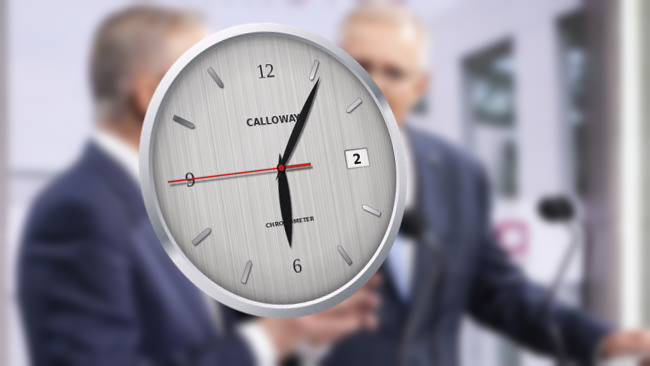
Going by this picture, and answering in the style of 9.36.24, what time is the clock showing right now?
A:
6.05.45
